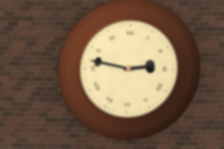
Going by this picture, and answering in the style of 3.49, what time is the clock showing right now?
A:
2.47
